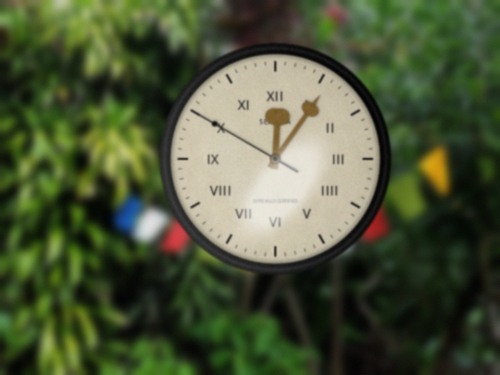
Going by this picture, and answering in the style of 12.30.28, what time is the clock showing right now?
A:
12.05.50
